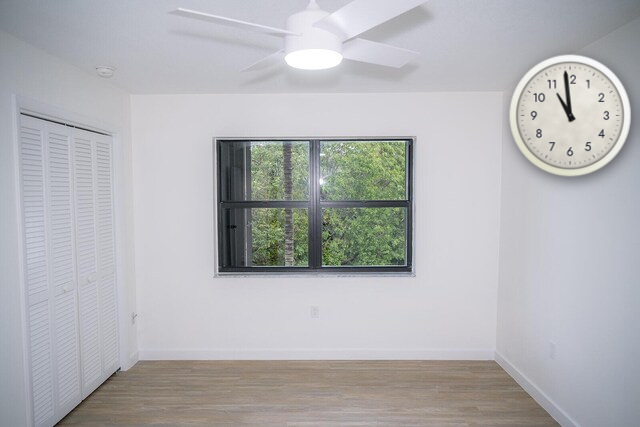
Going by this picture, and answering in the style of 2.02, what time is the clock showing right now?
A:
10.59
